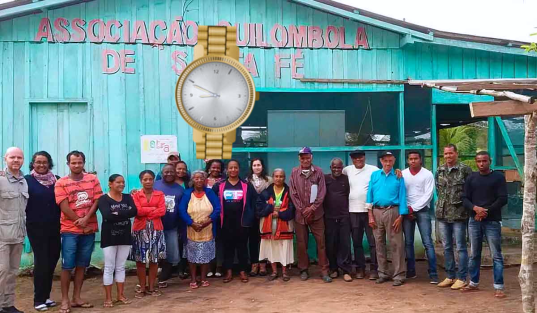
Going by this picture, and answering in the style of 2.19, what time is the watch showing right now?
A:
8.49
